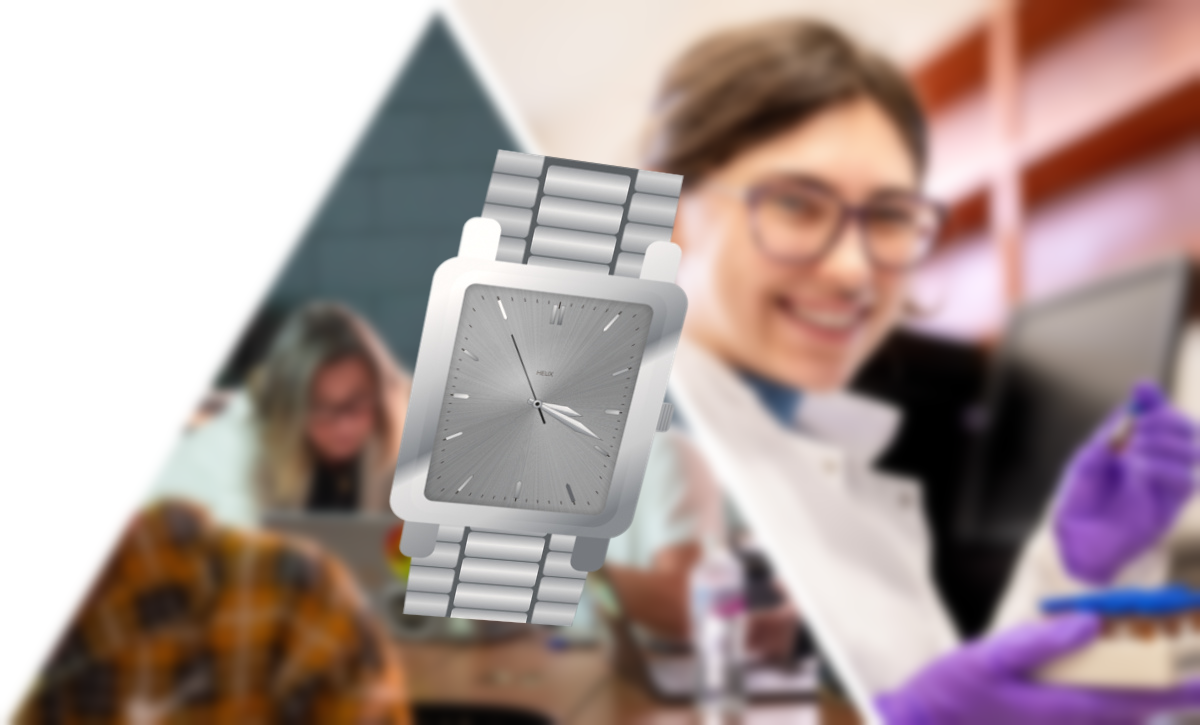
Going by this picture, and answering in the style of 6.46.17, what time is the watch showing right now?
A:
3.18.55
